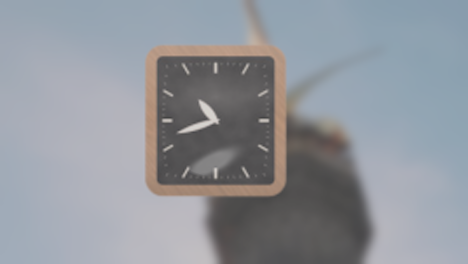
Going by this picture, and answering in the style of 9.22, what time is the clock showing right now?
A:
10.42
